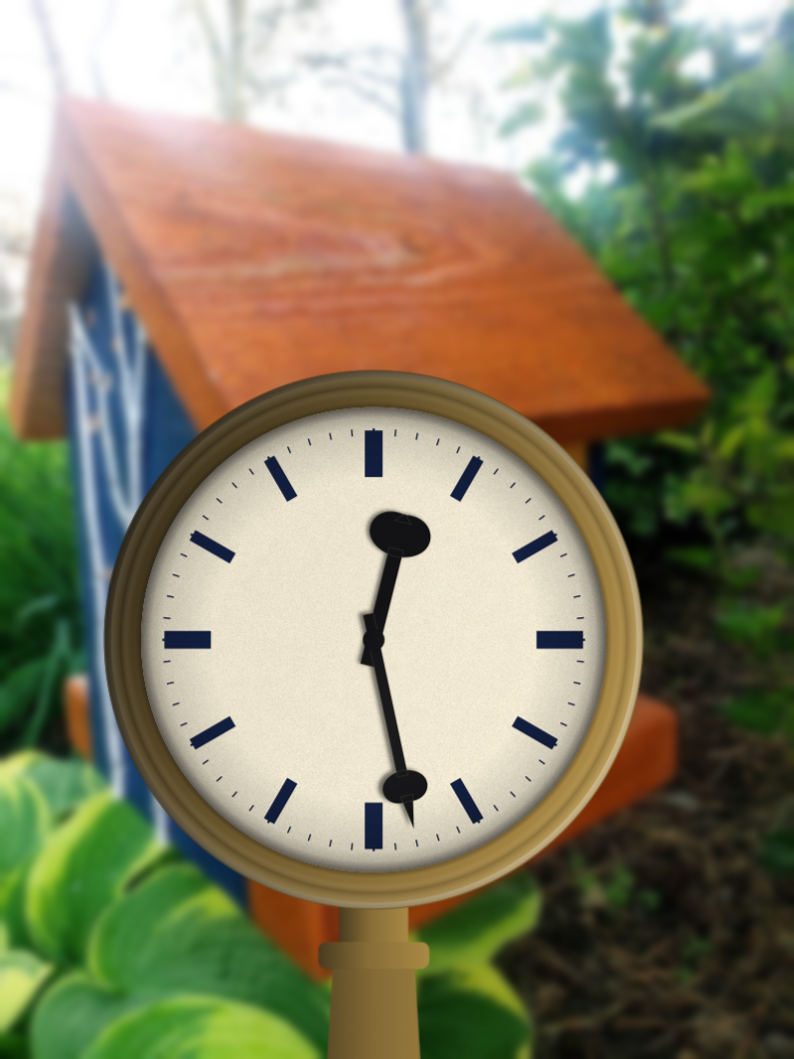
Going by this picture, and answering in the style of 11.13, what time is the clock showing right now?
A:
12.28
